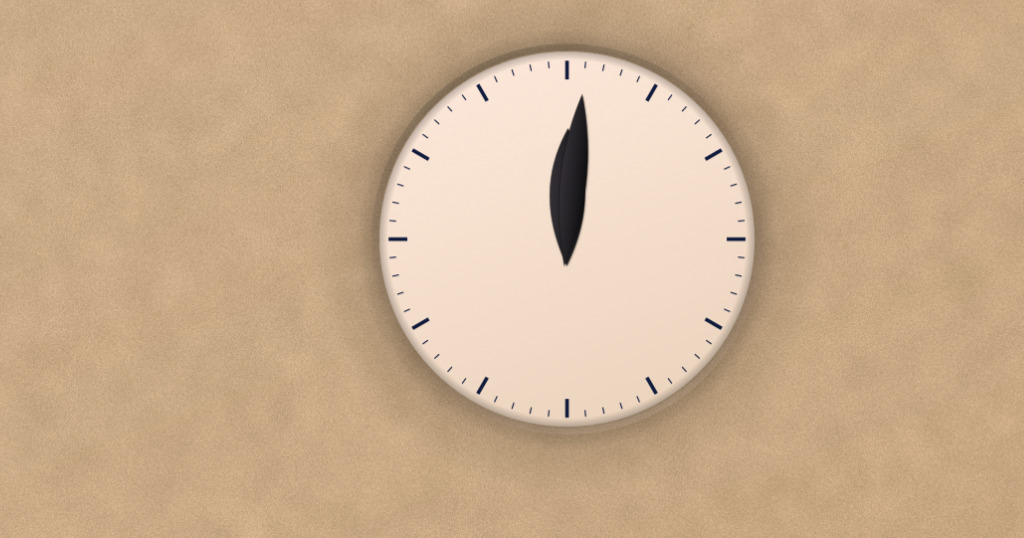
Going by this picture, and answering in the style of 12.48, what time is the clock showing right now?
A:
12.01
